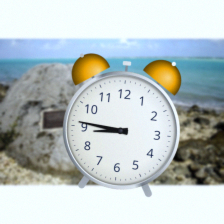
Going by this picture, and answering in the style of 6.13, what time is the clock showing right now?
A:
8.46
